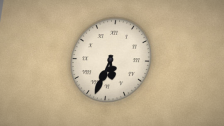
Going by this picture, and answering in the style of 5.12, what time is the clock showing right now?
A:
5.33
